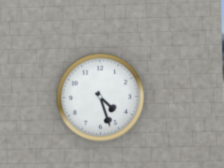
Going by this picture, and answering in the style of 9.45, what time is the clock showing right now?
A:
4.27
